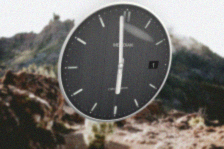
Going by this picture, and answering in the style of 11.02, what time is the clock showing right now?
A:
5.59
